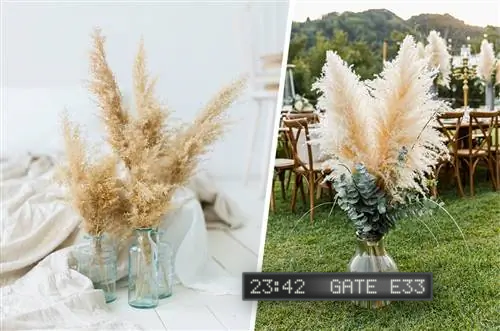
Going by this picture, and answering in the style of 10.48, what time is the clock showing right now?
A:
23.42
